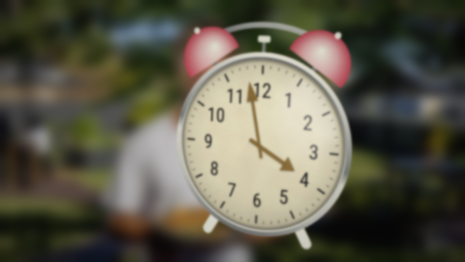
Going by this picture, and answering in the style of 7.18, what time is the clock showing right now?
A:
3.58
